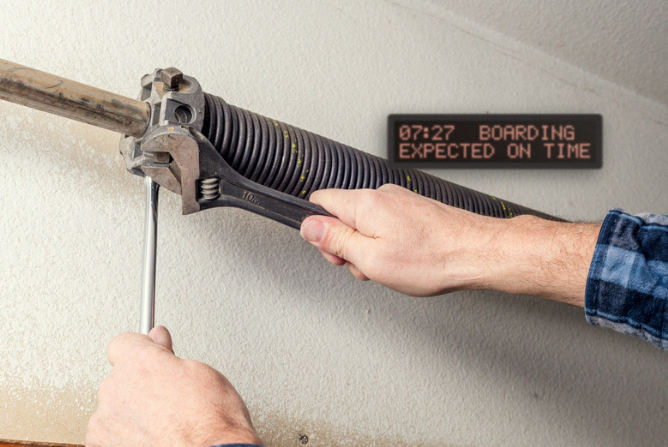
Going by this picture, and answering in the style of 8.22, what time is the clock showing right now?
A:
7.27
